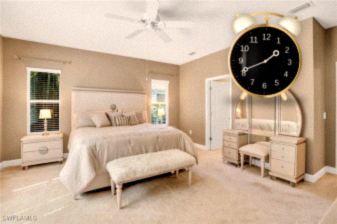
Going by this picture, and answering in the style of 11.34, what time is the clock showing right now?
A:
1.41
